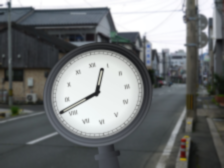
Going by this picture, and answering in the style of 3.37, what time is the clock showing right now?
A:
12.42
